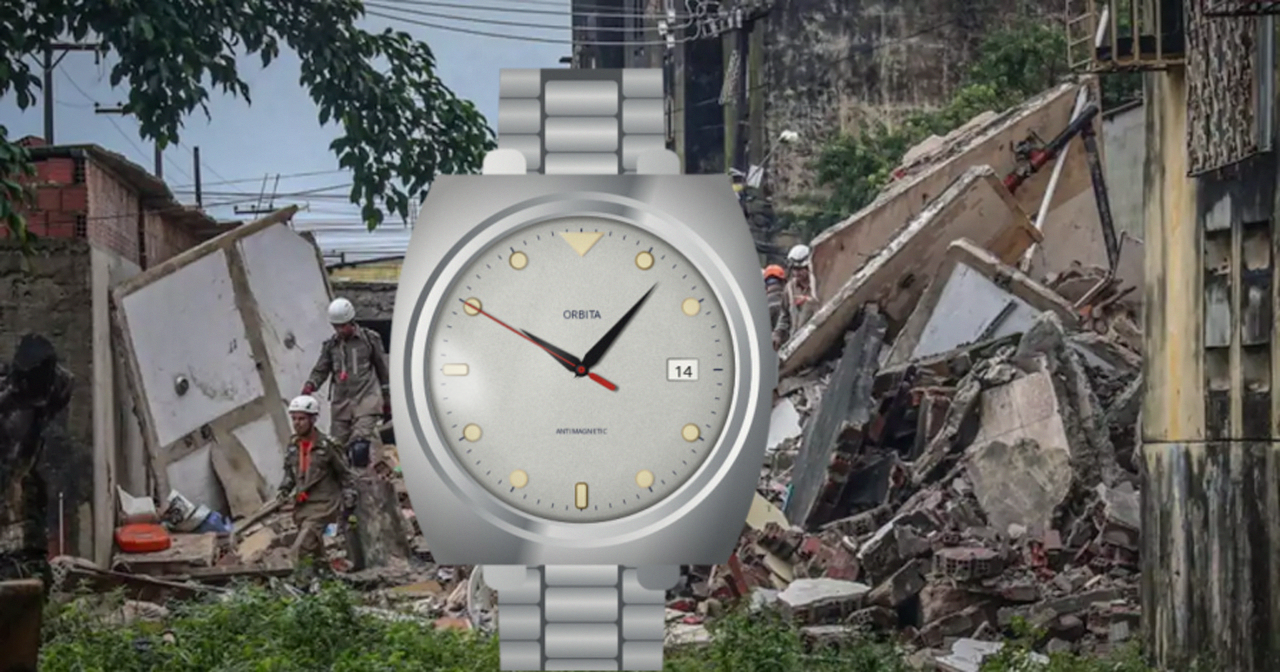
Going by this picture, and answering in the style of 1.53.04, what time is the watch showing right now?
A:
10.06.50
